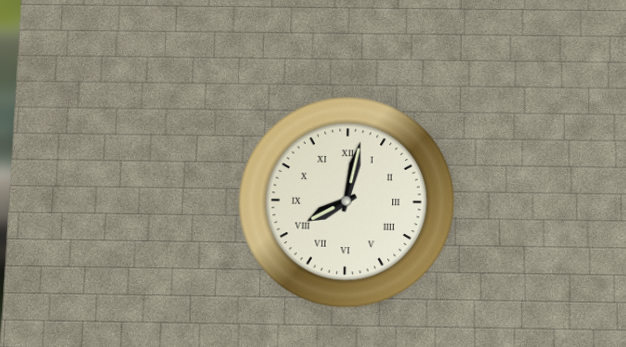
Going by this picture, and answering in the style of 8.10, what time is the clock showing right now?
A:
8.02
